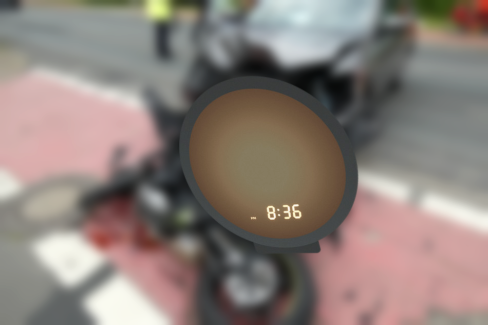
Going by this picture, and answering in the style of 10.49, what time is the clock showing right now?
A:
8.36
